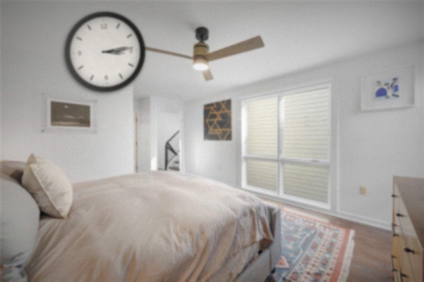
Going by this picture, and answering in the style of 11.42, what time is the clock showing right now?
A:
3.14
